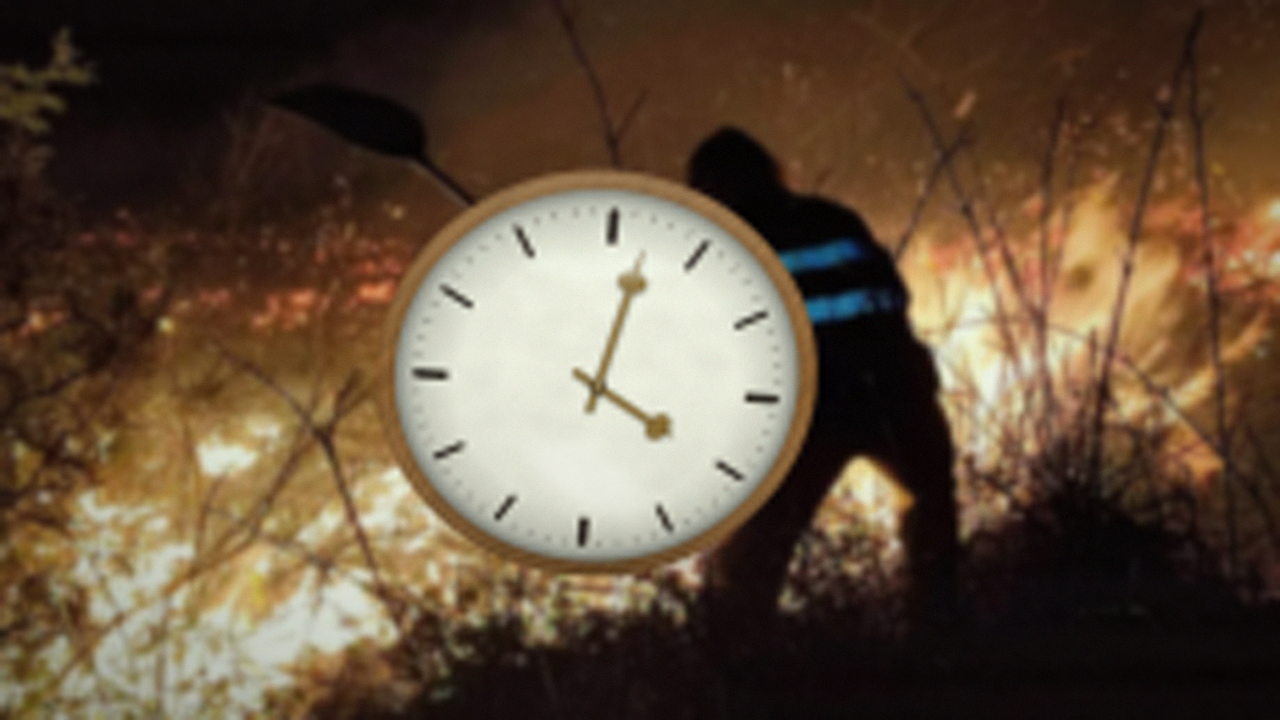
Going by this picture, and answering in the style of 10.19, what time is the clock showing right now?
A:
4.02
